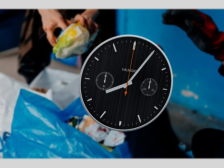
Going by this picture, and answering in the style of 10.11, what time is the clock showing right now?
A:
8.05
